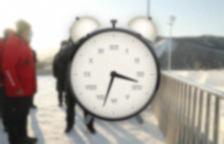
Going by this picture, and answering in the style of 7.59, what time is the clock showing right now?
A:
3.33
